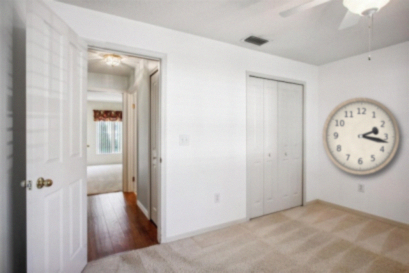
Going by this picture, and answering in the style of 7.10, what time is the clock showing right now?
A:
2.17
